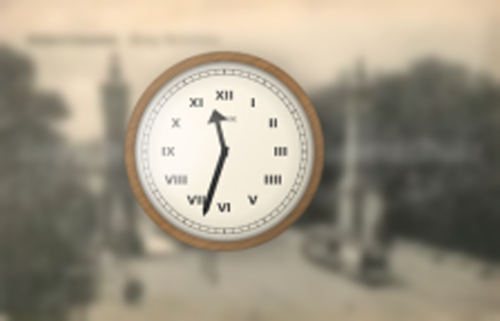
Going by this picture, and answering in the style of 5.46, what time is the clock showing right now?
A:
11.33
